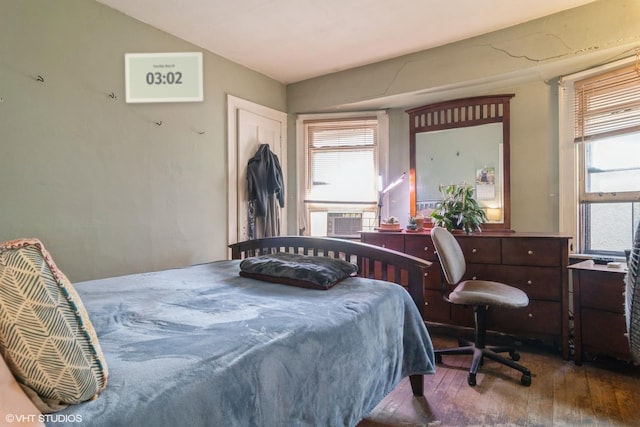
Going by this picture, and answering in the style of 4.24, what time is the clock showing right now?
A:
3.02
